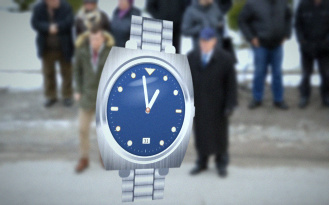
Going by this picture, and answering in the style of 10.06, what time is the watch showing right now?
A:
12.58
